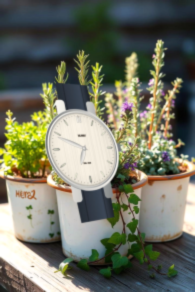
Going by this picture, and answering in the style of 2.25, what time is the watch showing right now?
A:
6.49
